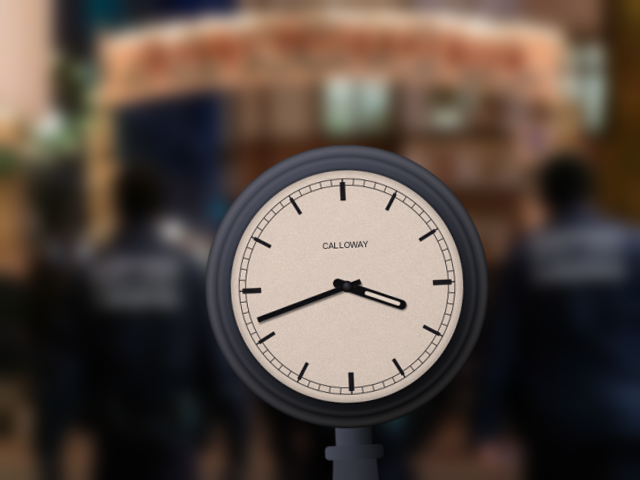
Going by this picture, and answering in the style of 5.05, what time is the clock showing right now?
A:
3.42
